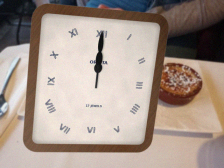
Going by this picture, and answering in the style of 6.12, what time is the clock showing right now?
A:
12.00
